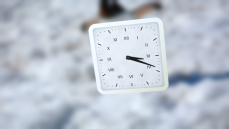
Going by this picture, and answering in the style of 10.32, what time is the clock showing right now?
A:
3.19
